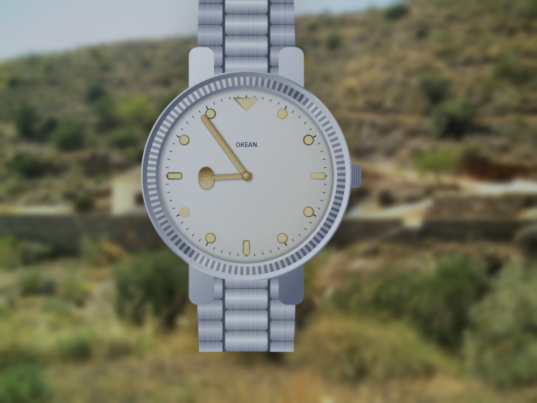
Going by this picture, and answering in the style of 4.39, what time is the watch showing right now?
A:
8.54
